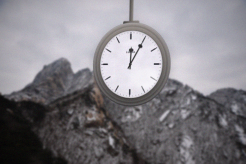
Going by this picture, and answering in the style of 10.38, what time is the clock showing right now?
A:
12.05
